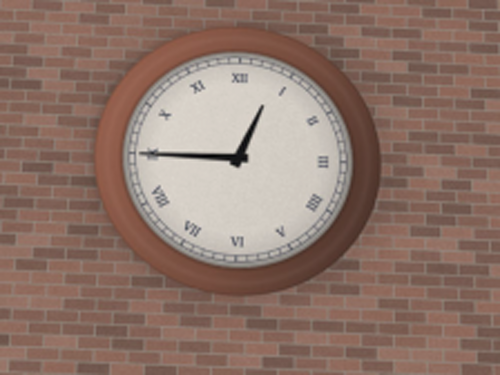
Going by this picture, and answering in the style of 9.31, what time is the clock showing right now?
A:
12.45
